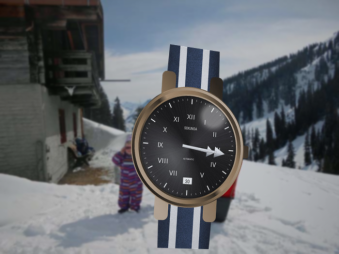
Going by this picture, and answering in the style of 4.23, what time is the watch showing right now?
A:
3.16
